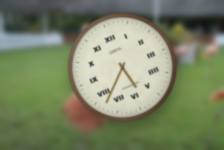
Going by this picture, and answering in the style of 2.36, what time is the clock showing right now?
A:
5.38
